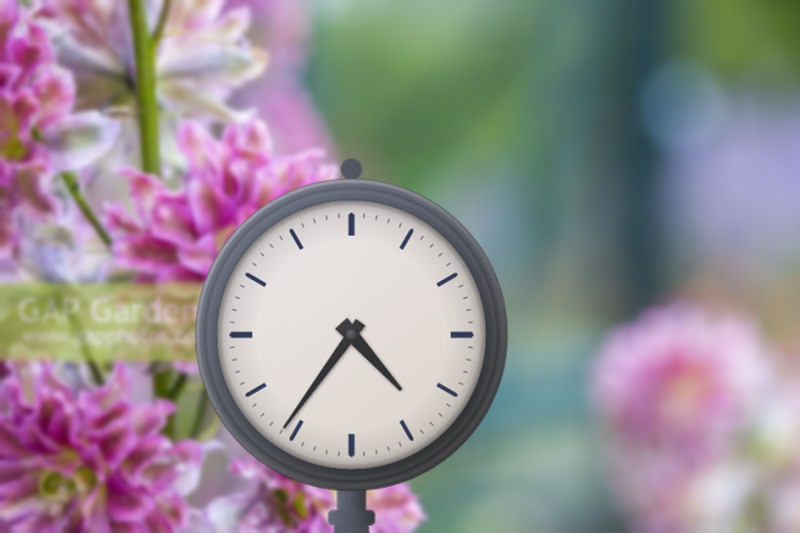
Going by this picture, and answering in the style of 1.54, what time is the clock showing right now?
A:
4.36
